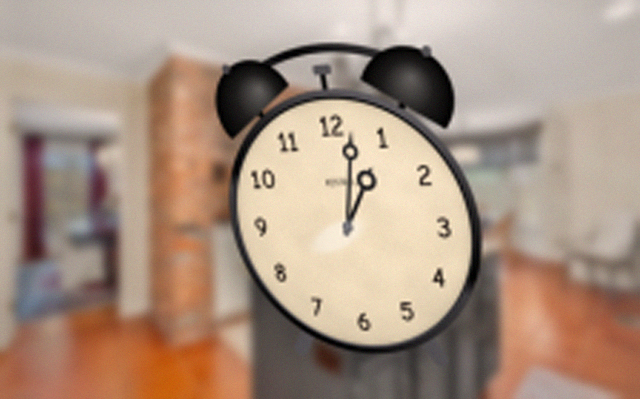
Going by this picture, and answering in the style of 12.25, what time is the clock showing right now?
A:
1.02
